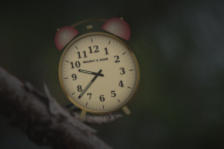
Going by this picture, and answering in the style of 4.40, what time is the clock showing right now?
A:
9.38
